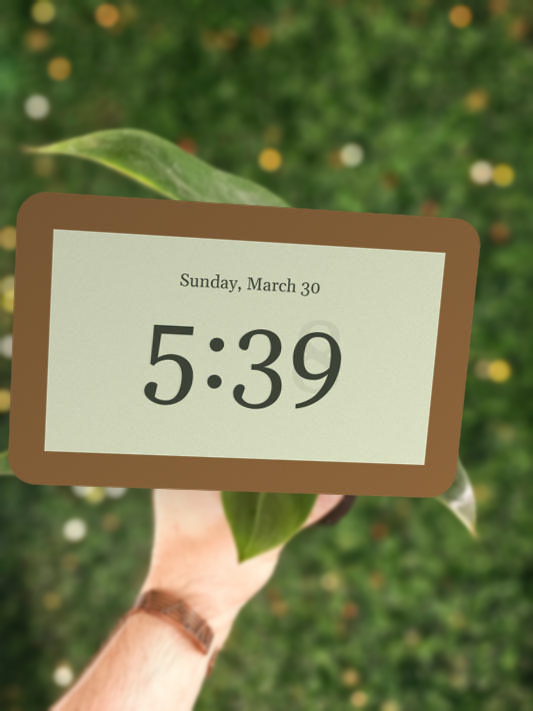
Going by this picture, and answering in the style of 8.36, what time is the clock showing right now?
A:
5.39
